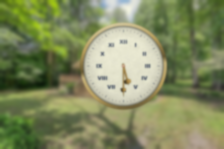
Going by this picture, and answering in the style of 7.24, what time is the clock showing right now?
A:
5.30
